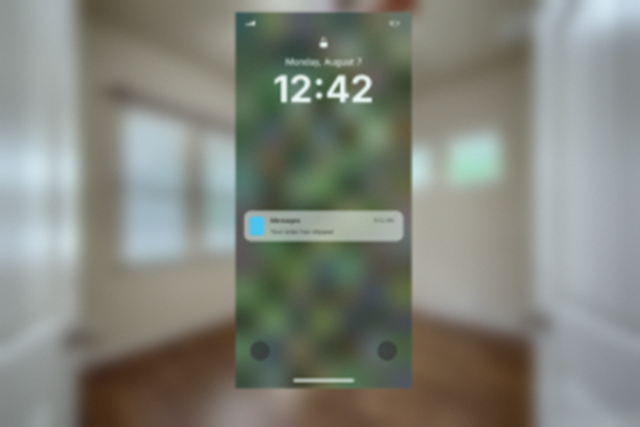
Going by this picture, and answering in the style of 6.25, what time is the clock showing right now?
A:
12.42
